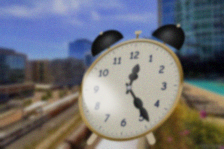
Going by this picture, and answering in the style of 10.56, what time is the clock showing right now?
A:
12.24
